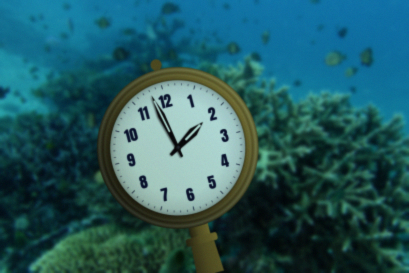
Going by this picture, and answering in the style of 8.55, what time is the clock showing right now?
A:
1.58
